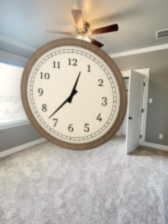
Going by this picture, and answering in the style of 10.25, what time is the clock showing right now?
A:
12.37
